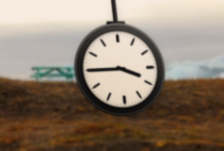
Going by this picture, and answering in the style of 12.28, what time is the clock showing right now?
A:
3.45
